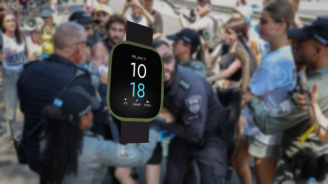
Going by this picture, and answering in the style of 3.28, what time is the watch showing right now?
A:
10.18
